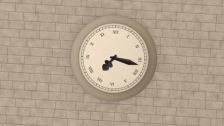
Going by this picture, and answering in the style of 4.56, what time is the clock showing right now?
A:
7.17
